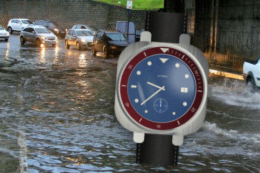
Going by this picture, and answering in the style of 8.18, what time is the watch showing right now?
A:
9.38
